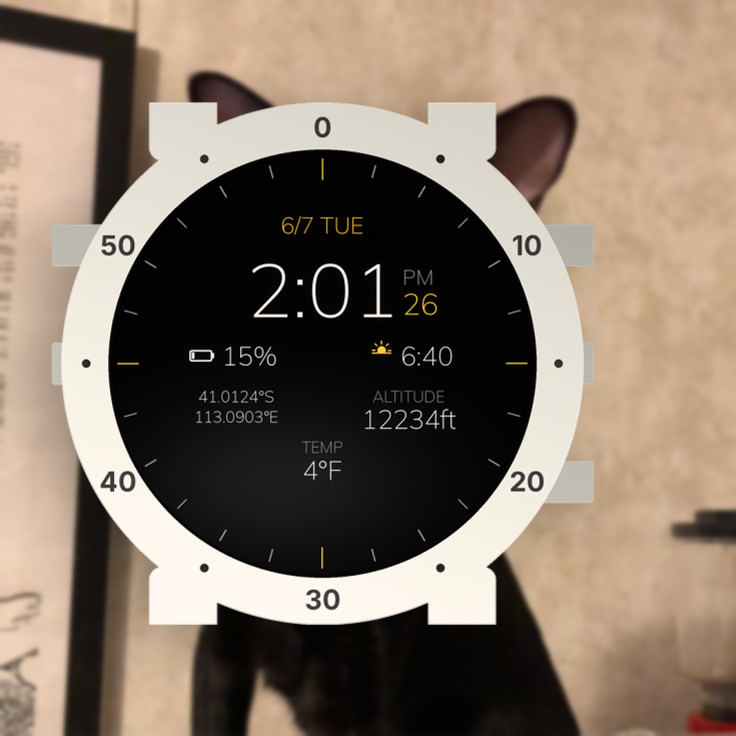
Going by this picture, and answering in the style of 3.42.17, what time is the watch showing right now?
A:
2.01.26
